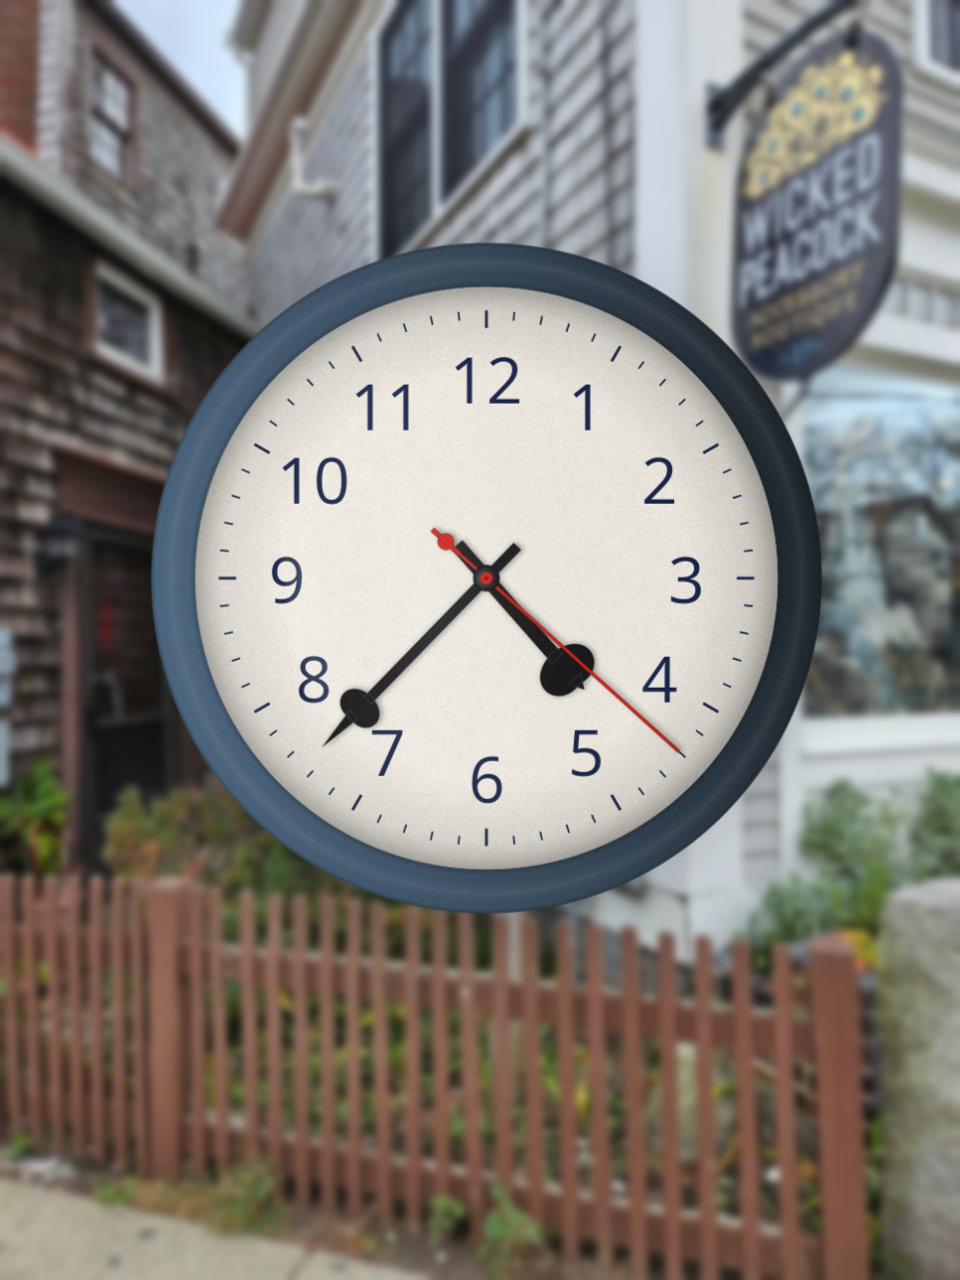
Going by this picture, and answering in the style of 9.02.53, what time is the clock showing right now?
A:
4.37.22
